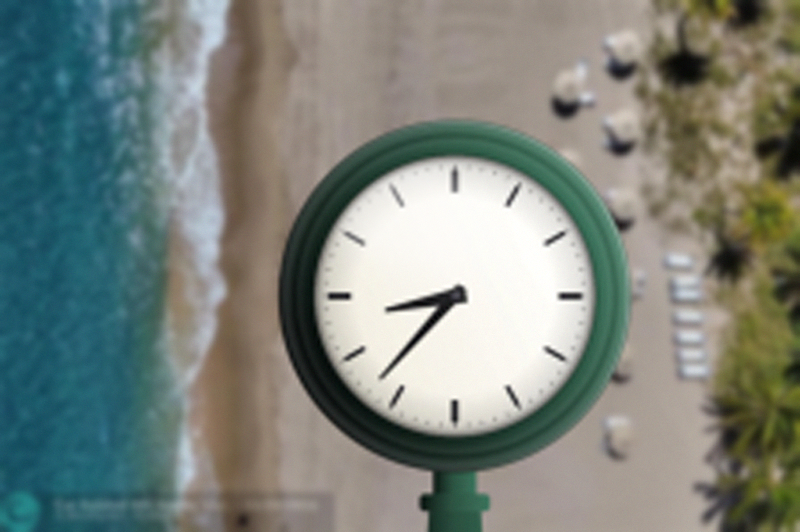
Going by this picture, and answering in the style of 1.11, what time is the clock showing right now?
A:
8.37
